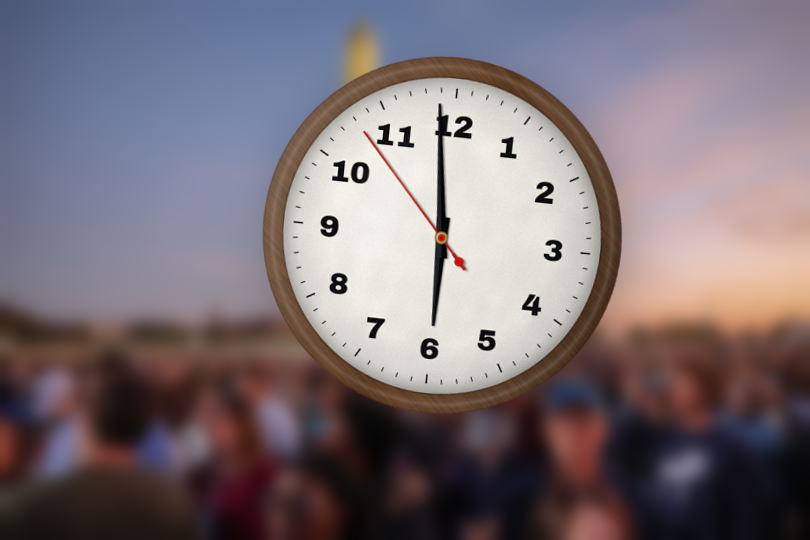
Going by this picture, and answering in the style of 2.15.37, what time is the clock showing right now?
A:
5.58.53
